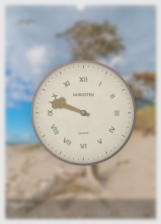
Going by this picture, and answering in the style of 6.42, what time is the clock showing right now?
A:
9.48
